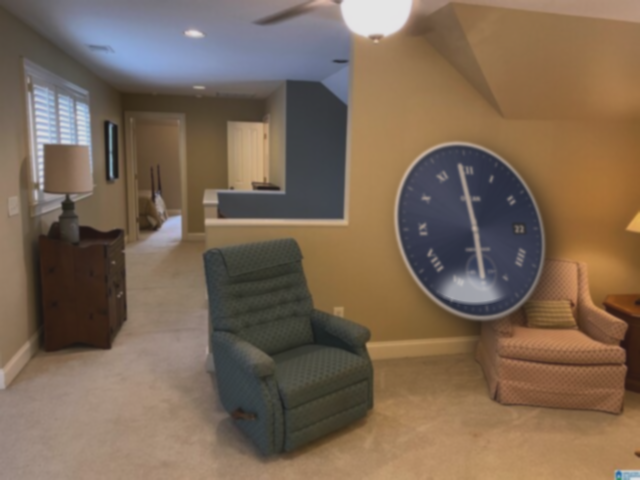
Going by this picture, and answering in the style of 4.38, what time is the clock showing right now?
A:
5.59
